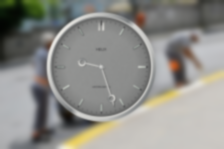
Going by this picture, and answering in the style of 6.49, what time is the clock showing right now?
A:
9.27
